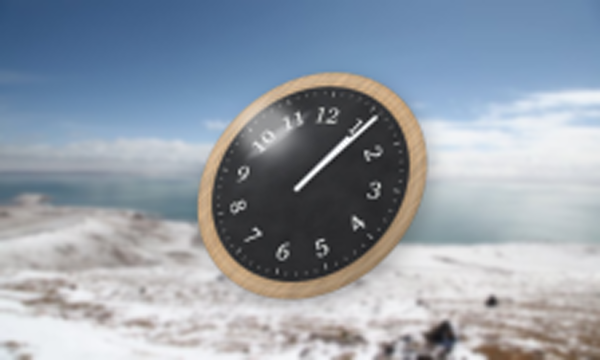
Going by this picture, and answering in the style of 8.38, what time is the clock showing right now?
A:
1.06
